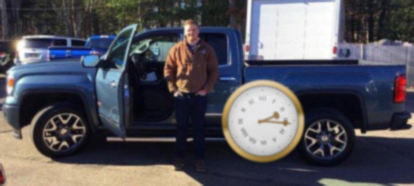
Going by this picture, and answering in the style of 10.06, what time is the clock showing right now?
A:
2.16
